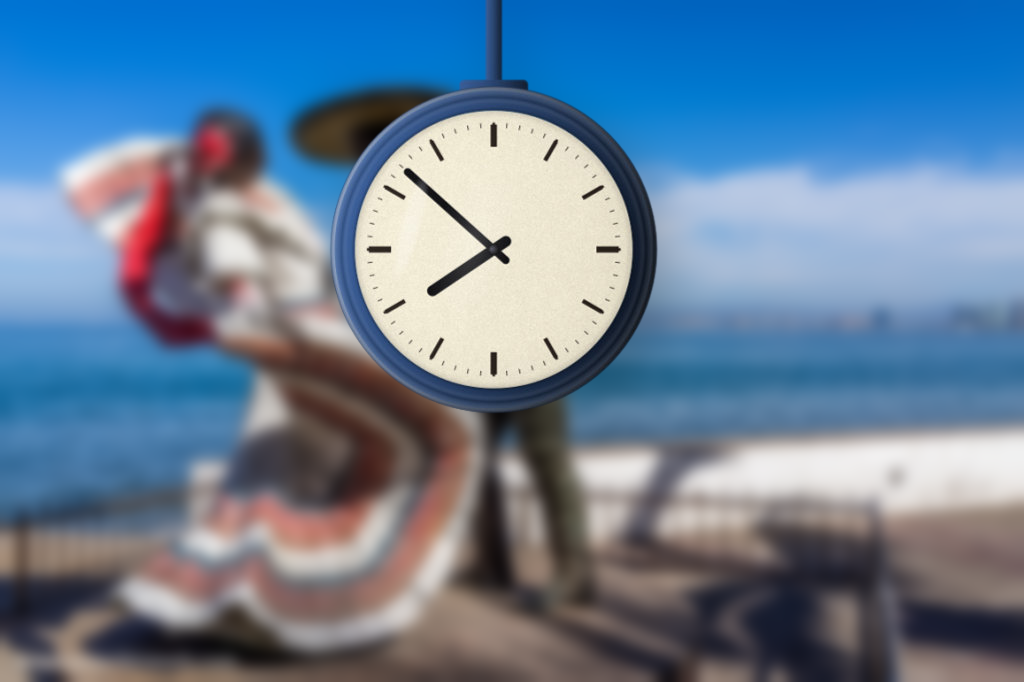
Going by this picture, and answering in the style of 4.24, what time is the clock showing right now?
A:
7.52
